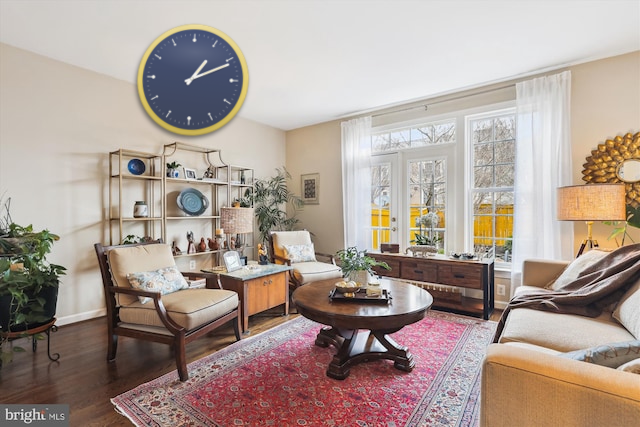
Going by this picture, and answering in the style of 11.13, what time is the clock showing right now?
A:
1.11
